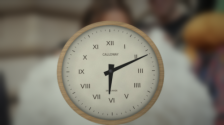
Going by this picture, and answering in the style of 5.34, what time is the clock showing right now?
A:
6.11
